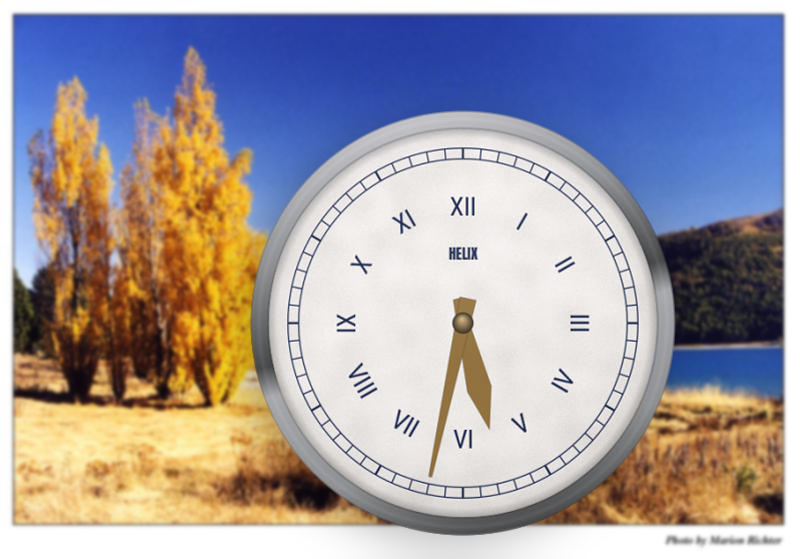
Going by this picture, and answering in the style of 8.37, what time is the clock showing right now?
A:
5.32
